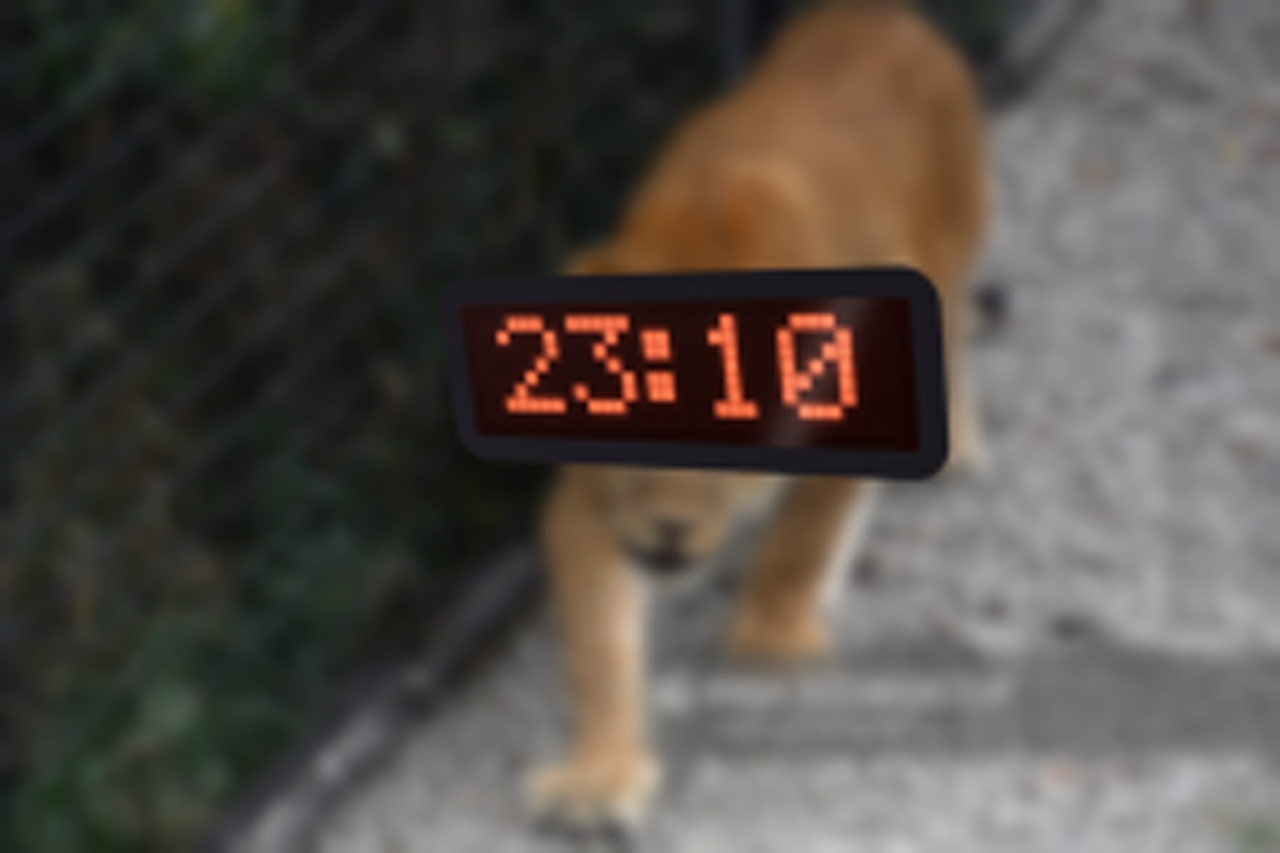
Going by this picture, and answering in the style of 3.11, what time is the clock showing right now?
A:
23.10
